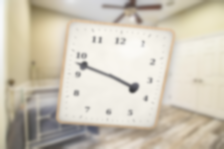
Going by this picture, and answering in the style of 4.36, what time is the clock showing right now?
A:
3.48
